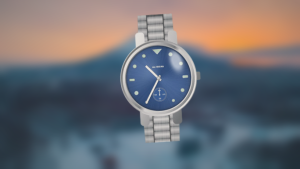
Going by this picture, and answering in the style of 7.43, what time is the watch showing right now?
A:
10.35
